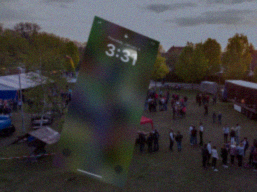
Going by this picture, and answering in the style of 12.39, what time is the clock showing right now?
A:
3.31
